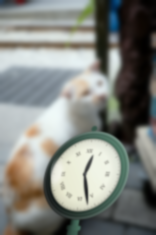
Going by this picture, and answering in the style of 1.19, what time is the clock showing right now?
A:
12.27
